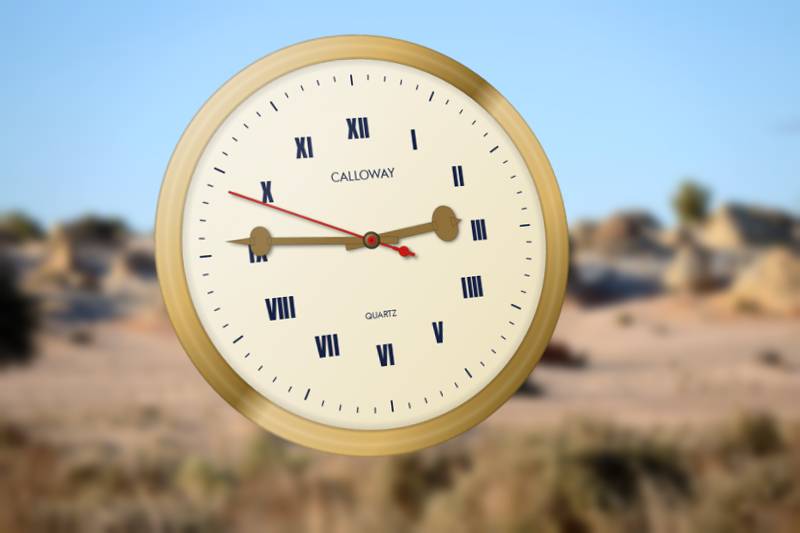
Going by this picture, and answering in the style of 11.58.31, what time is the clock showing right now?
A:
2.45.49
